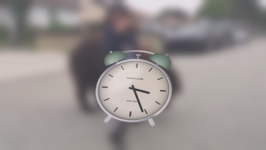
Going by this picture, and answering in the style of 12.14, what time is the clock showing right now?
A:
3.26
